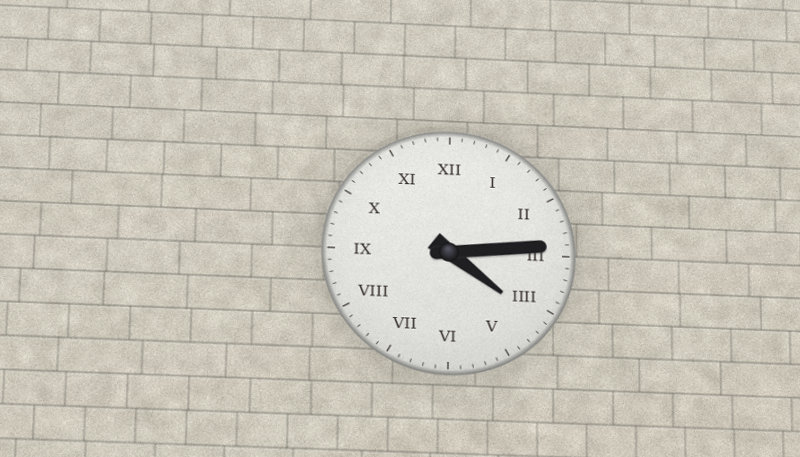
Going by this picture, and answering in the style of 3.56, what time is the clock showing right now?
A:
4.14
